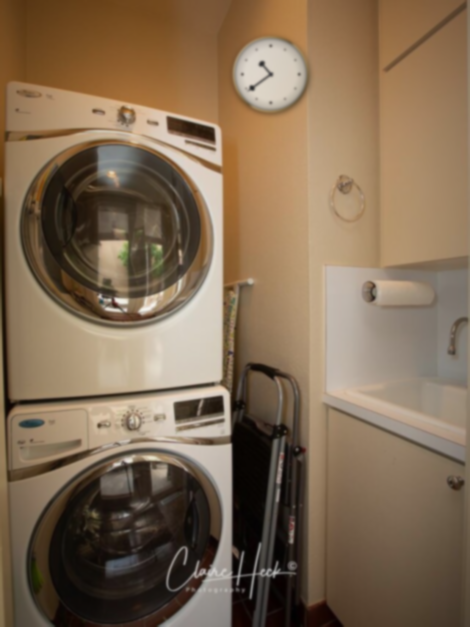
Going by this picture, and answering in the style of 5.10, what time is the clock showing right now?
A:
10.39
